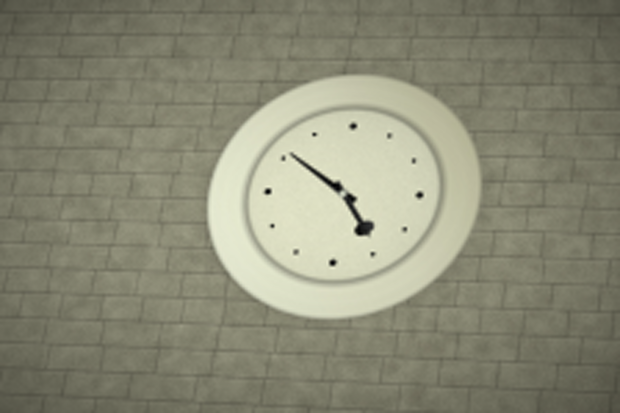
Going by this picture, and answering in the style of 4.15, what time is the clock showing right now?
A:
4.51
